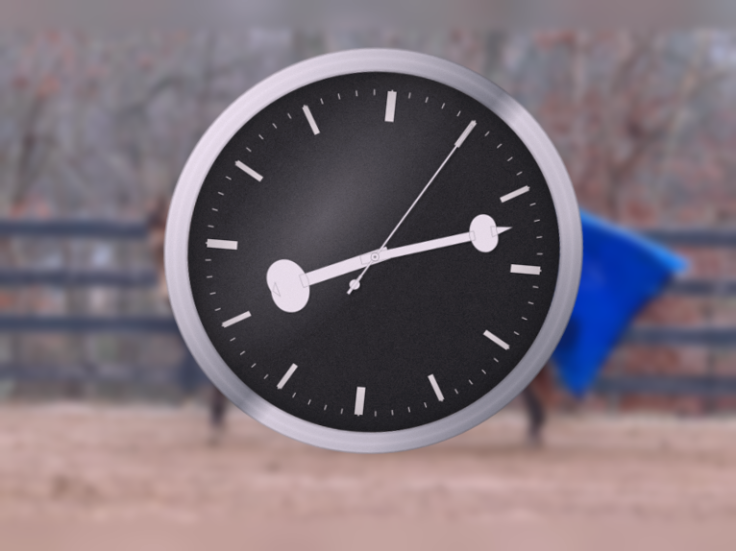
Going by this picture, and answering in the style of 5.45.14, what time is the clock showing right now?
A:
8.12.05
